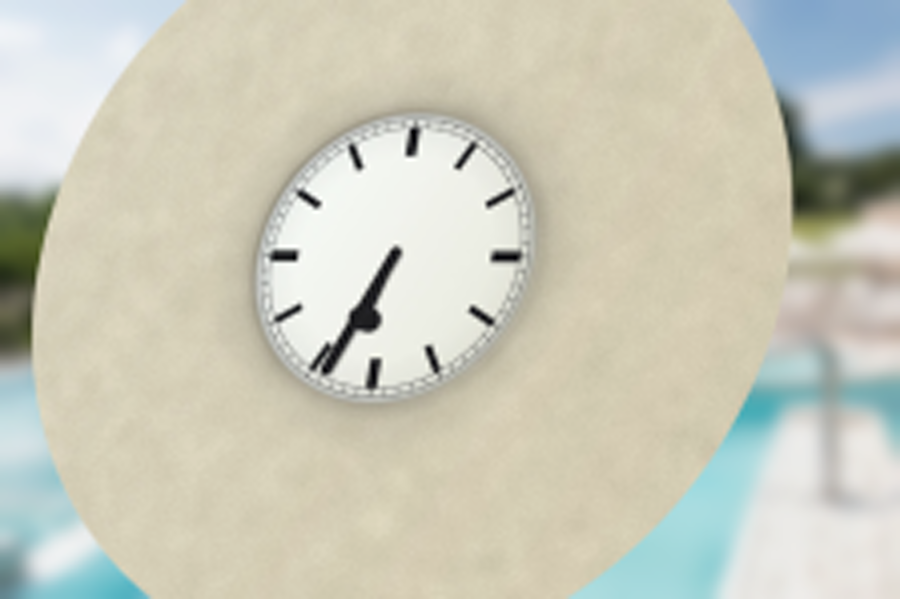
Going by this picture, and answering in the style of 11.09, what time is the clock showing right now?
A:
6.34
